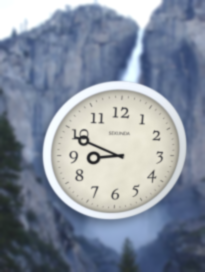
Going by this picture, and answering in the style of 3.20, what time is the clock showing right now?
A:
8.49
